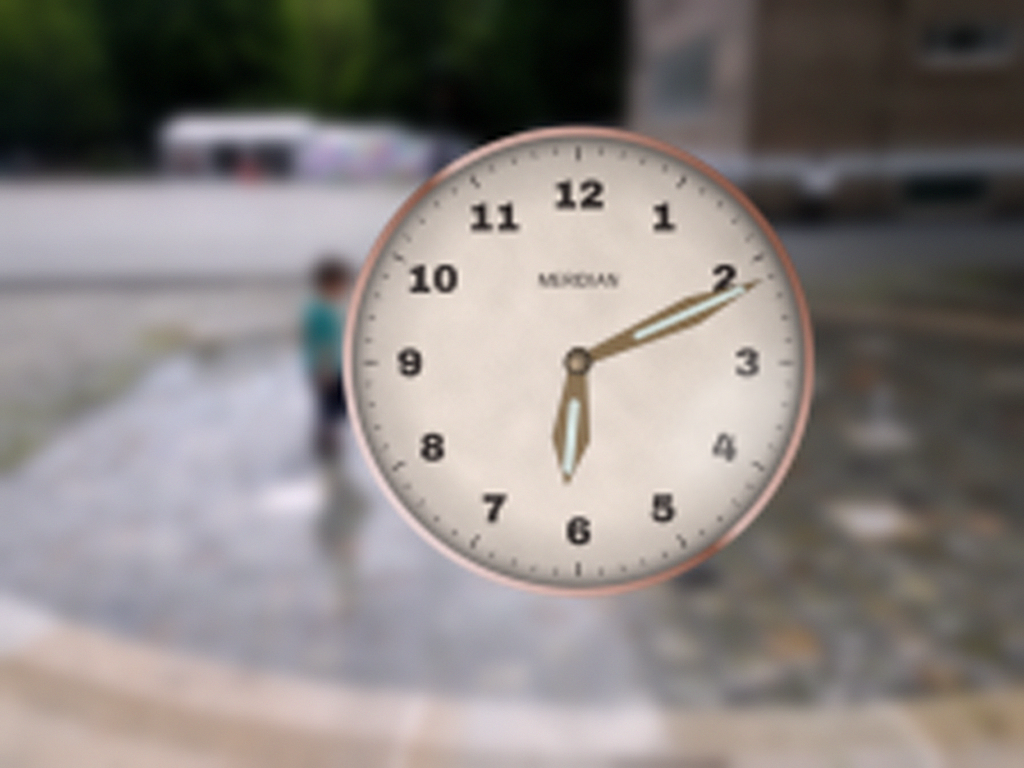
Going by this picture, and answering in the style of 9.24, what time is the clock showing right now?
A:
6.11
